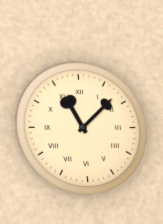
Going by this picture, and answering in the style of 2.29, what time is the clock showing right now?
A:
11.08
